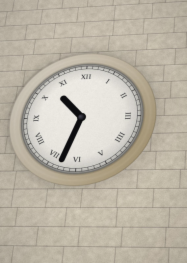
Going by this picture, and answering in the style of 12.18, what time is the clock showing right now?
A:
10.33
